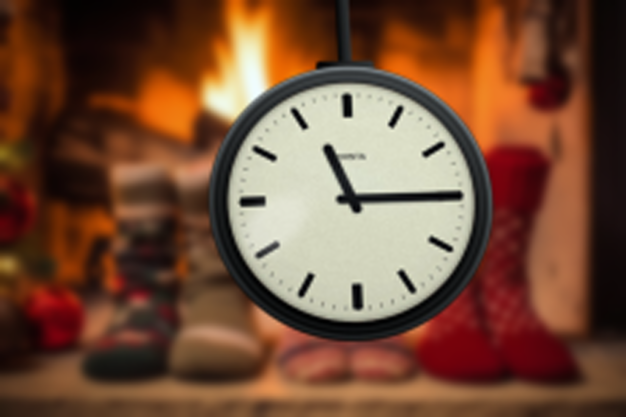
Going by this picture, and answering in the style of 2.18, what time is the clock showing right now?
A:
11.15
